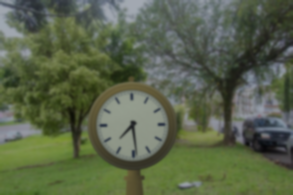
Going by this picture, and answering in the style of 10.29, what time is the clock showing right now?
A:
7.29
